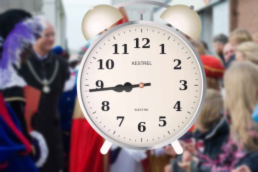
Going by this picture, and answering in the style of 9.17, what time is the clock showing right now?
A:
8.44
